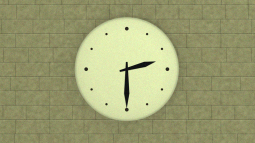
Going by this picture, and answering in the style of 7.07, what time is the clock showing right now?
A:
2.30
